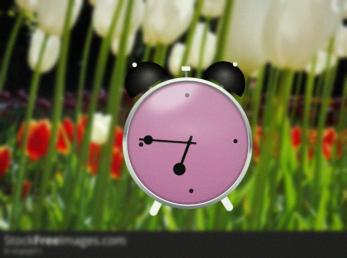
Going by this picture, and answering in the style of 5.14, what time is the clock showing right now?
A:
6.46
